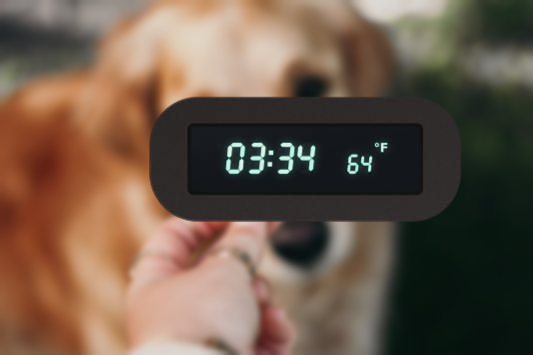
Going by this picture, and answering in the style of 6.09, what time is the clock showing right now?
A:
3.34
